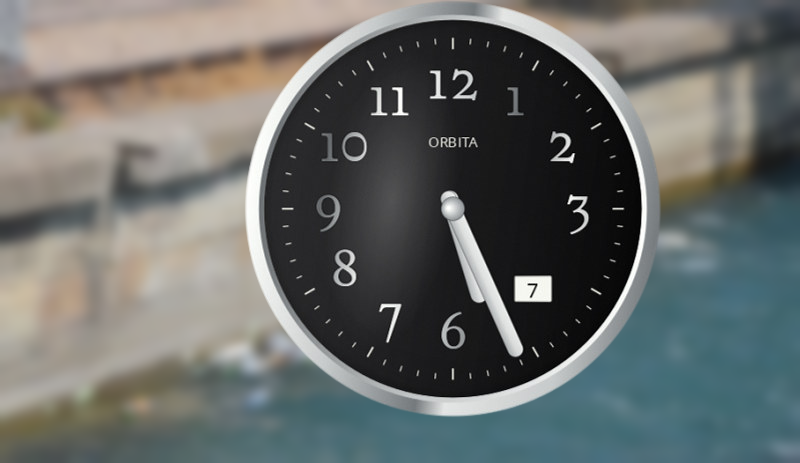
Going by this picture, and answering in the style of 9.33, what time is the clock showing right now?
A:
5.26
